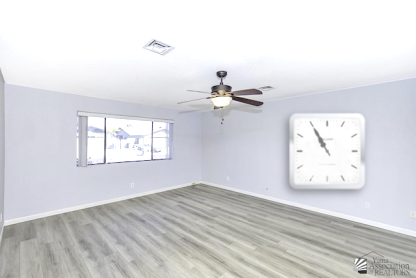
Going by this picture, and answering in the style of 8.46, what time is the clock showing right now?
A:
10.55
